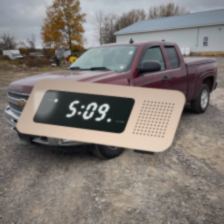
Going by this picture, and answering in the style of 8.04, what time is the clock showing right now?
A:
5.09
